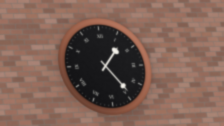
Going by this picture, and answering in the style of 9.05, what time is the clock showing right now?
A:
1.24
